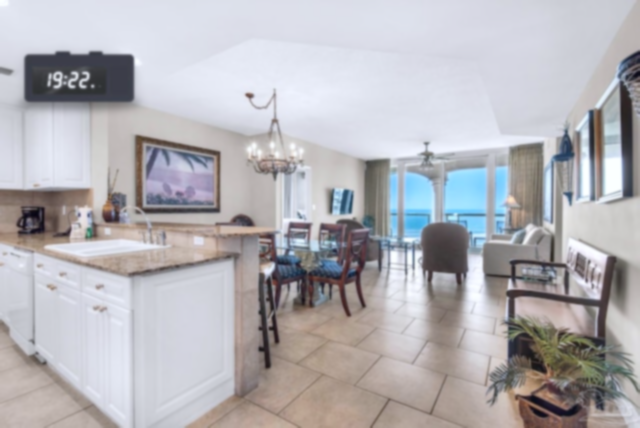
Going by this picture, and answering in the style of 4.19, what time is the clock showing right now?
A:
19.22
